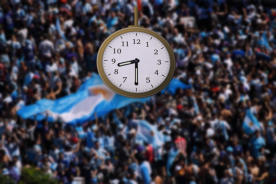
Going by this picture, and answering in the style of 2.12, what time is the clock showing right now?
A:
8.30
